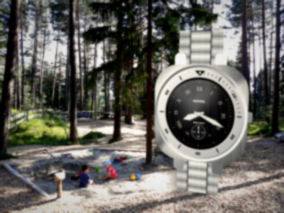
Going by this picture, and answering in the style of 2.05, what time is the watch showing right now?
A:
8.19
